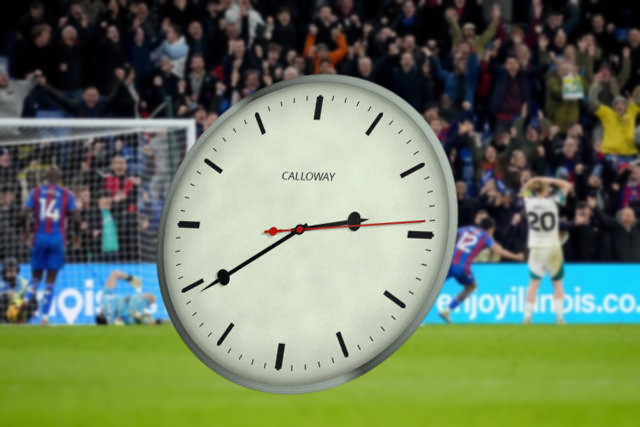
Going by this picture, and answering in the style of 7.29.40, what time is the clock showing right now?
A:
2.39.14
